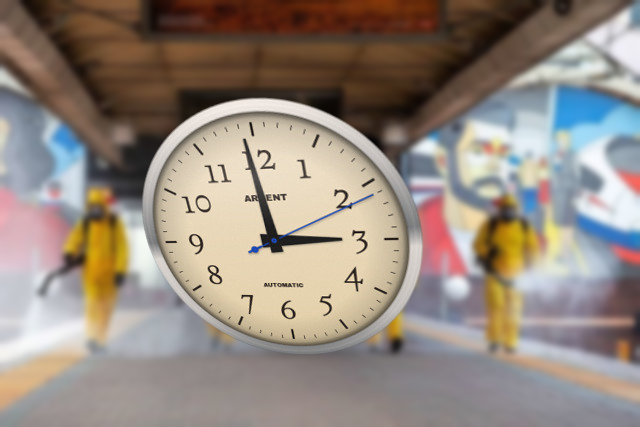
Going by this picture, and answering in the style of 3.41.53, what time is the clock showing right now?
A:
2.59.11
